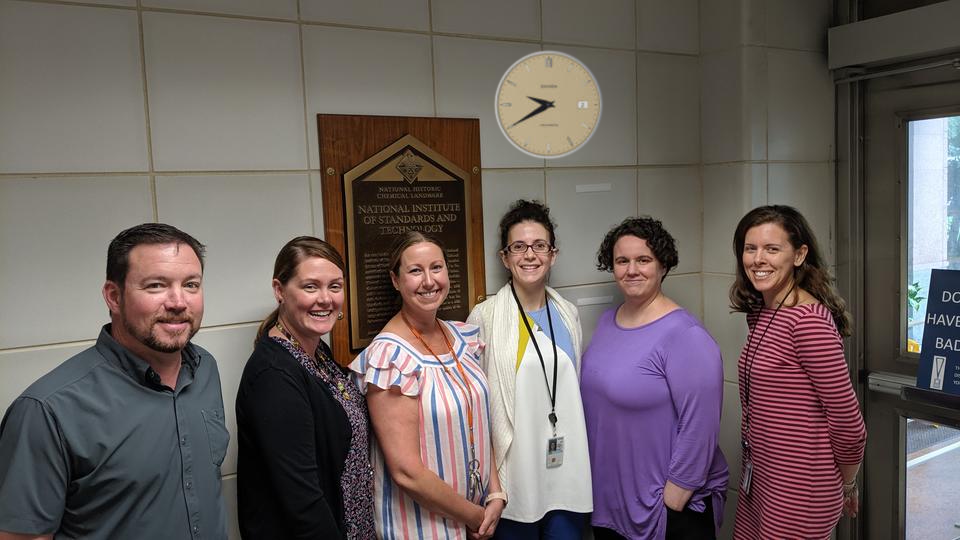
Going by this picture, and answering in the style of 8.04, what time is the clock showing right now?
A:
9.40
